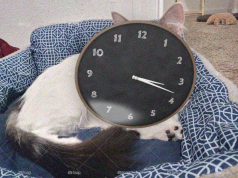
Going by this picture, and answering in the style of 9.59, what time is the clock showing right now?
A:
3.18
